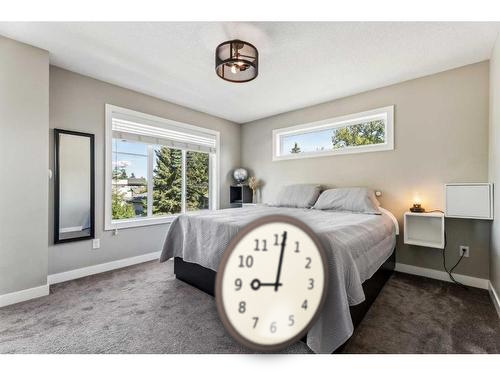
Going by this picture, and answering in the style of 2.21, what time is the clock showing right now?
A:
9.01
